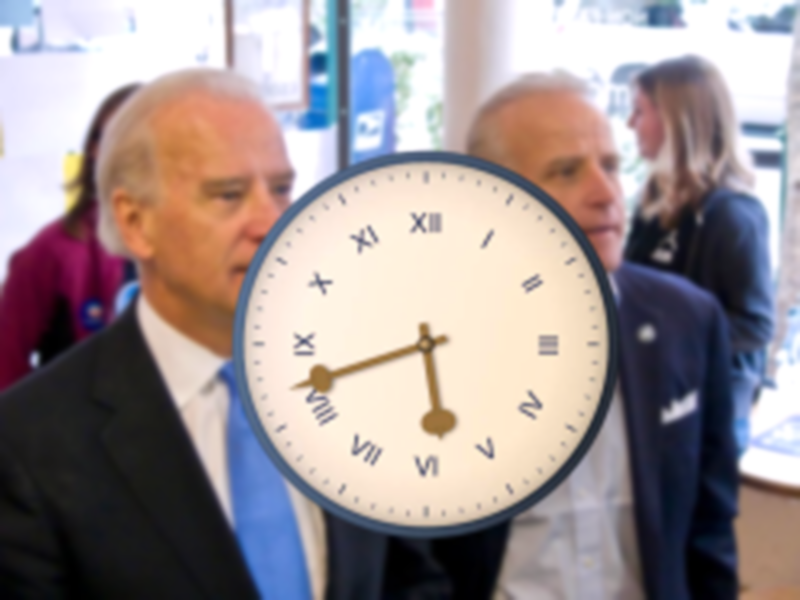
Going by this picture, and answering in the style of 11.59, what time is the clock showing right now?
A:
5.42
